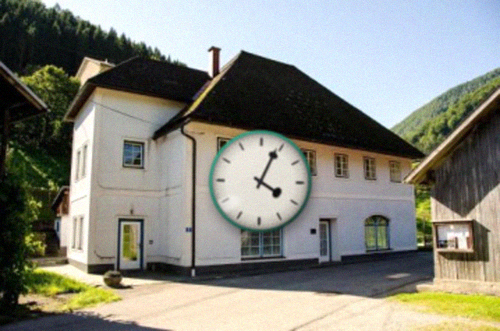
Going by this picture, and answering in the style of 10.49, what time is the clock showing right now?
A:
4.04
